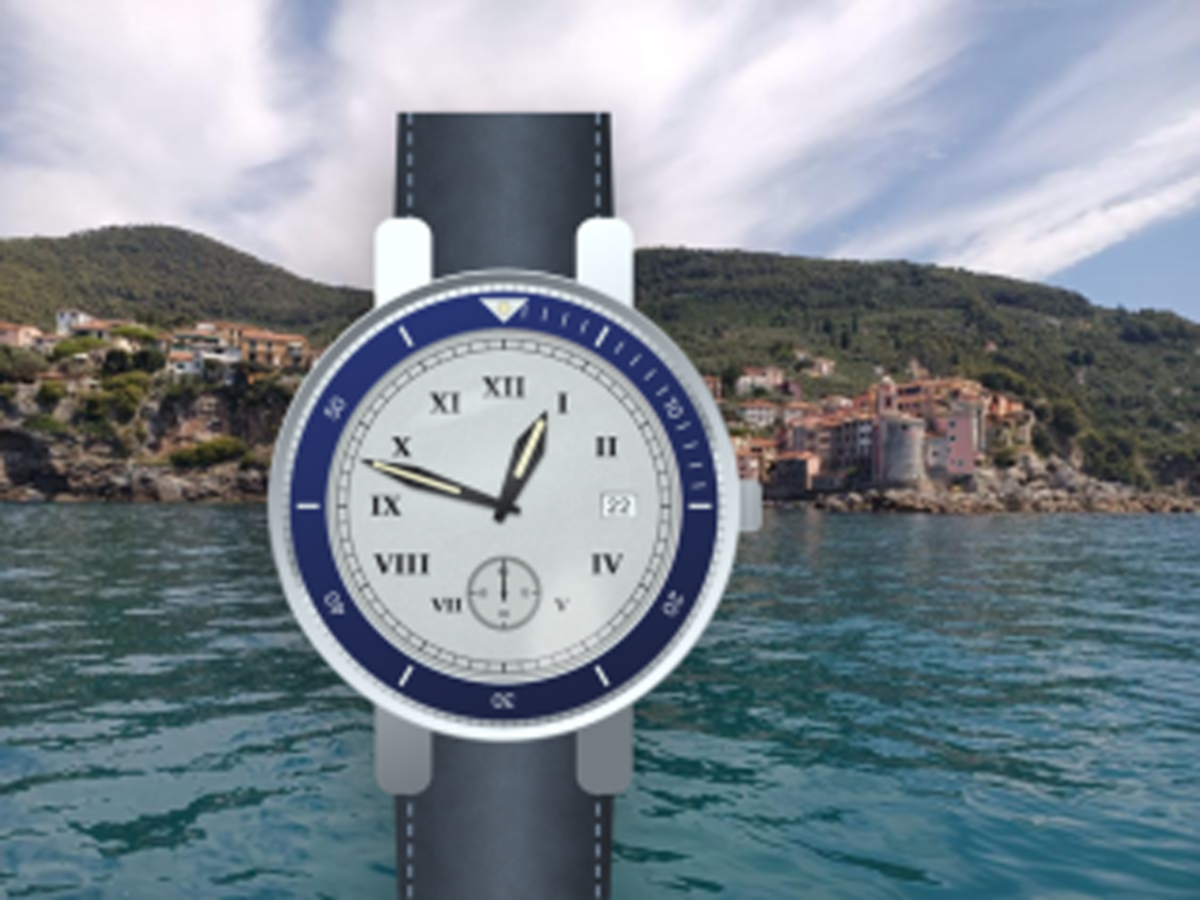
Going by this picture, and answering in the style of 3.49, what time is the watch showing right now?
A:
12.48
